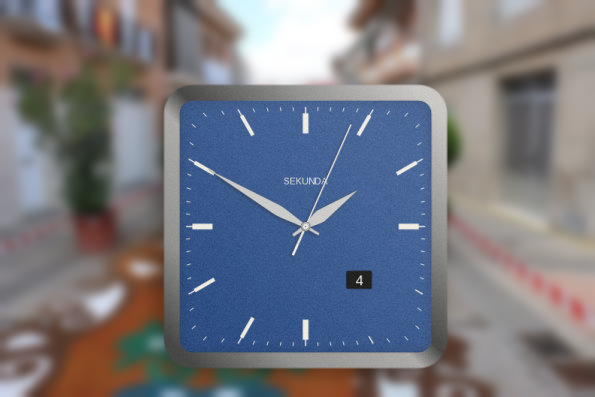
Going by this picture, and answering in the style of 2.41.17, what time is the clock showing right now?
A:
1.50.04
